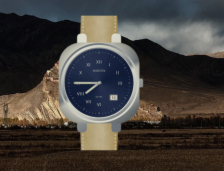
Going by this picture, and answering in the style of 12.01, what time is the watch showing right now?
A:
7.45
